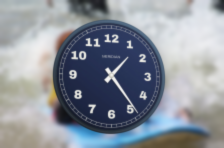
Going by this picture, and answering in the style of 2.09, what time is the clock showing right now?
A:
1.24
